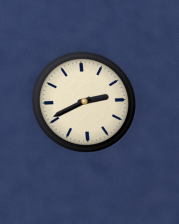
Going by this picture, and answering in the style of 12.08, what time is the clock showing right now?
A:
2.41
